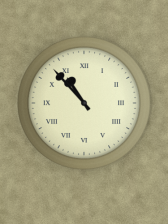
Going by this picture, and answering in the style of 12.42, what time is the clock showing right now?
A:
10.53
